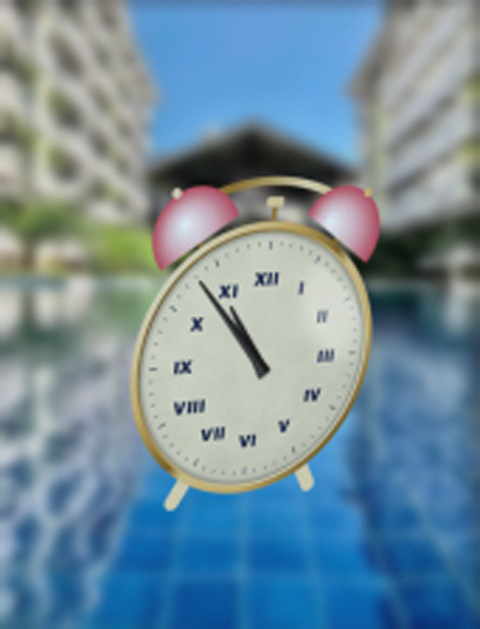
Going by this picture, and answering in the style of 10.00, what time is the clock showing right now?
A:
10.53
